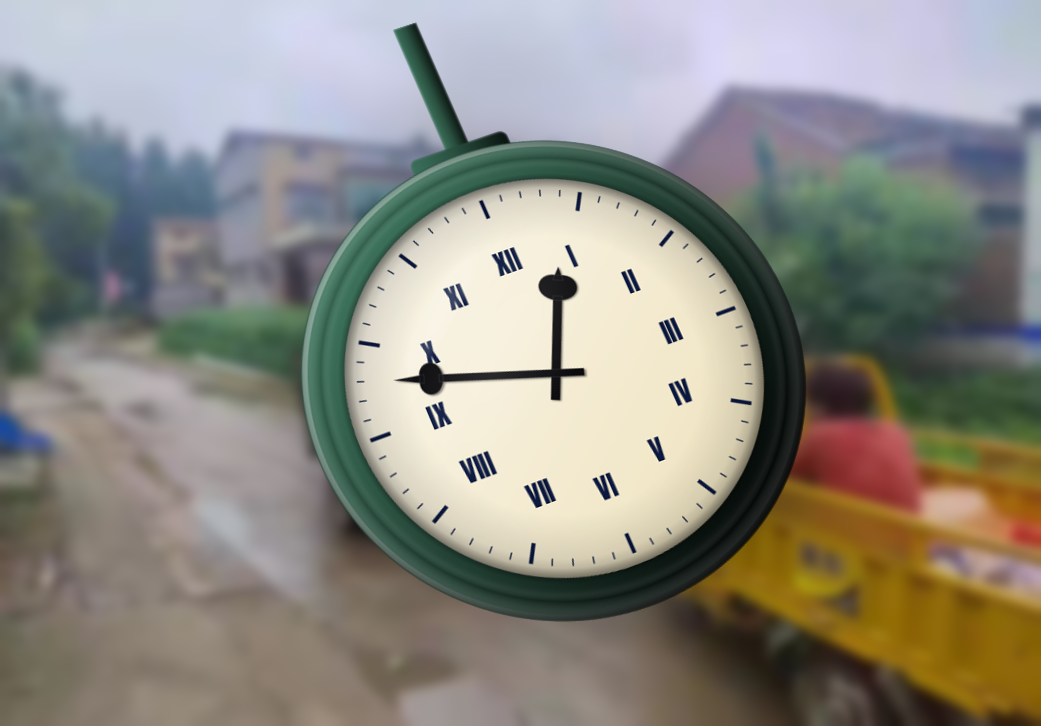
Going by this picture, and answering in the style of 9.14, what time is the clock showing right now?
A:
12.48
